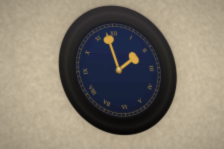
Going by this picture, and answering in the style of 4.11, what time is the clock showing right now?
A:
1.58
